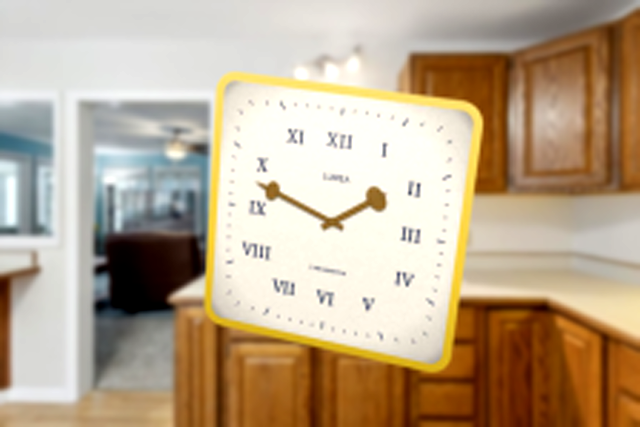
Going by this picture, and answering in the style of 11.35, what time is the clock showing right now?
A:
1.48
